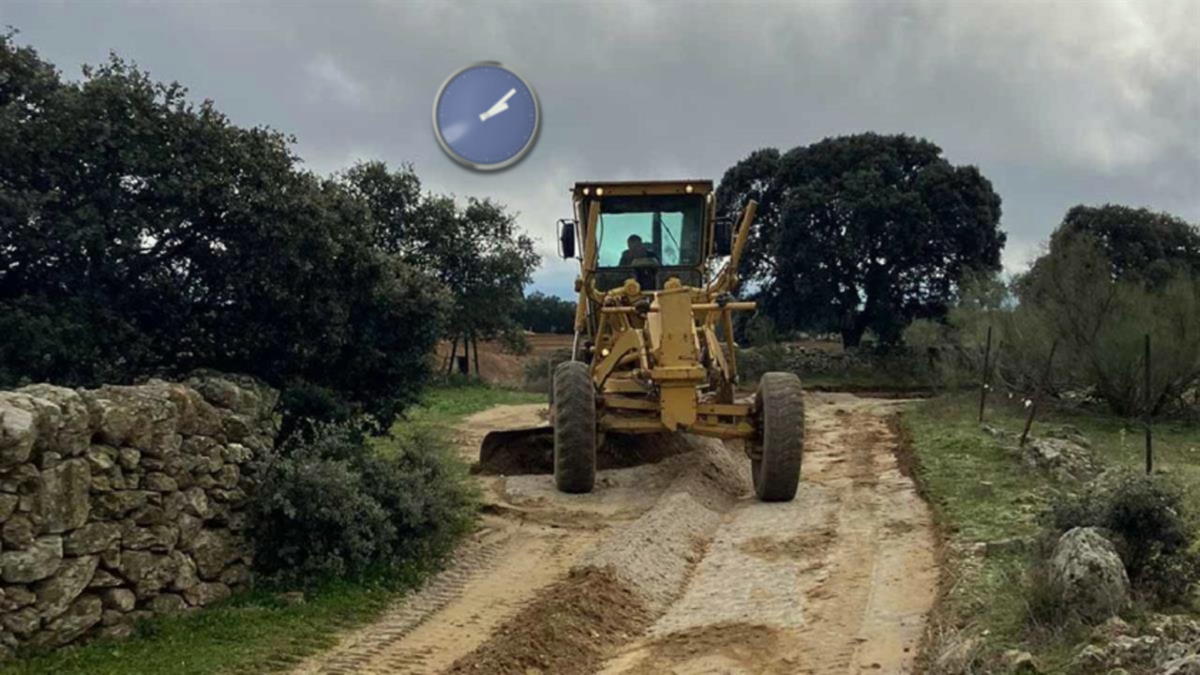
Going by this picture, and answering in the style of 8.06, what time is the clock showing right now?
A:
2.08
